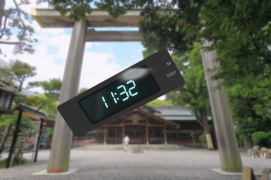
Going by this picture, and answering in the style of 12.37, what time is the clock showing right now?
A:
11.32
